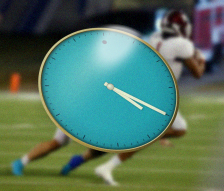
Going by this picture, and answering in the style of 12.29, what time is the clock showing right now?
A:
4.20
